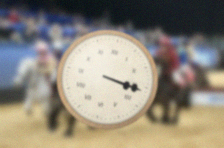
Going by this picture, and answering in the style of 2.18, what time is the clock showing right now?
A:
3.16
